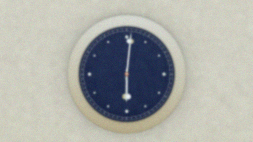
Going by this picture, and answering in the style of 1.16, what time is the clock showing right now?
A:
6.01
